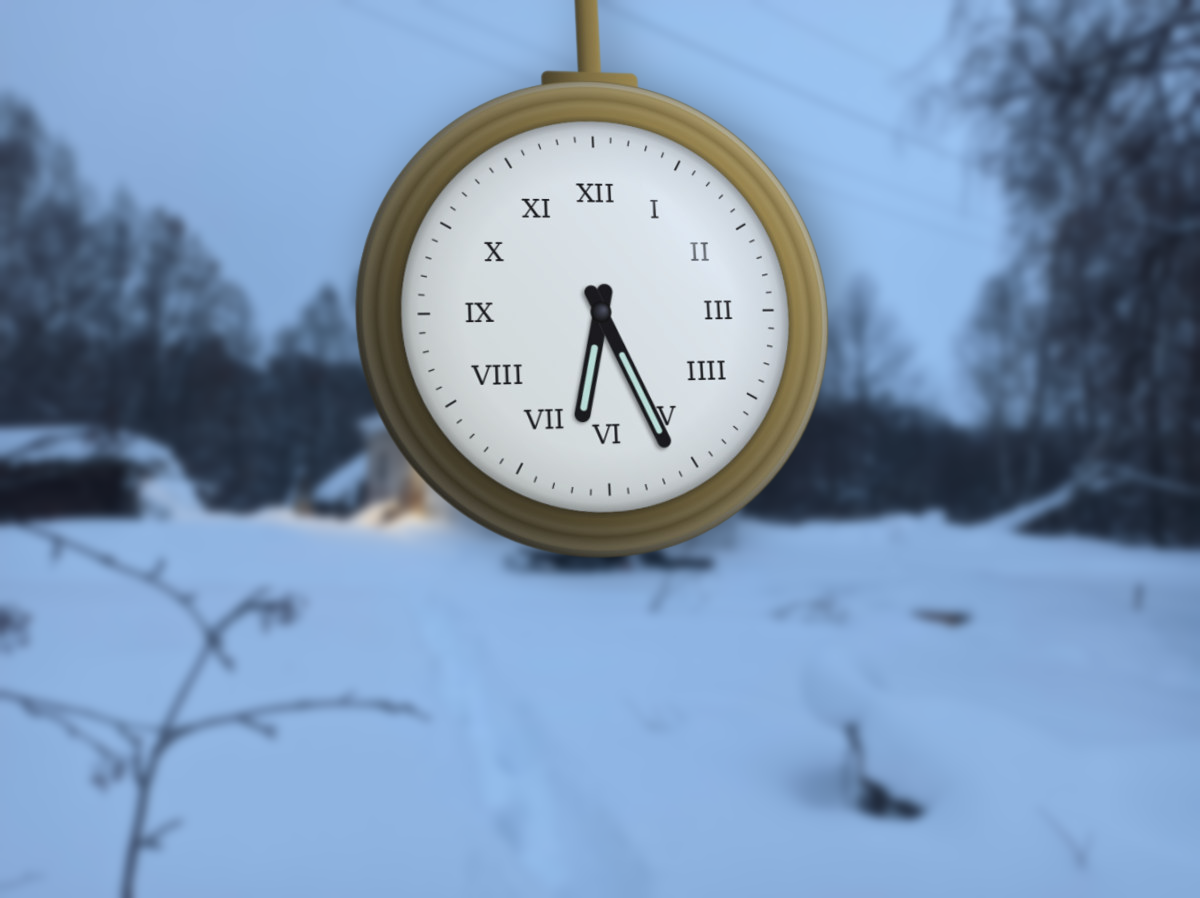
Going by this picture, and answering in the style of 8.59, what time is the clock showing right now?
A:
6.26
